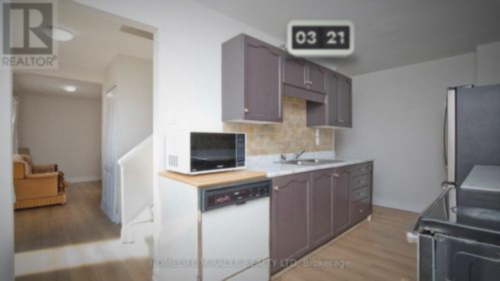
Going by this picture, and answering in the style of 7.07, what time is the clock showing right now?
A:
3.21
